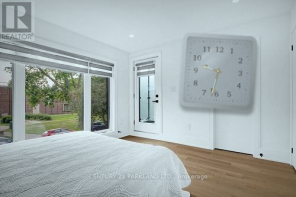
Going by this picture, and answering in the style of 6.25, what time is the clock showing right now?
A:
9.32
